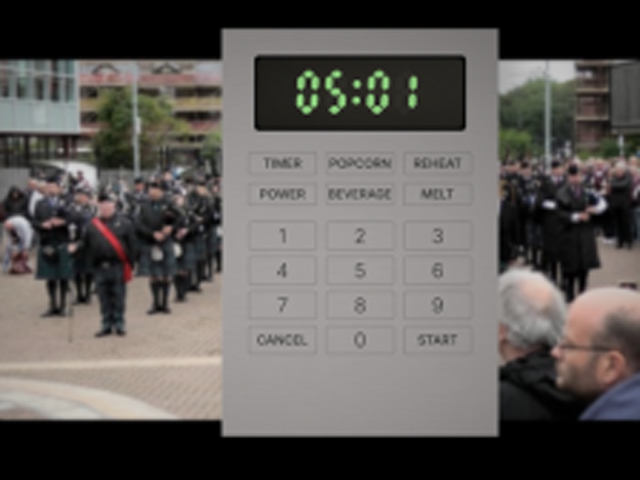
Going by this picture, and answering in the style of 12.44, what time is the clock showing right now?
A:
5.01
